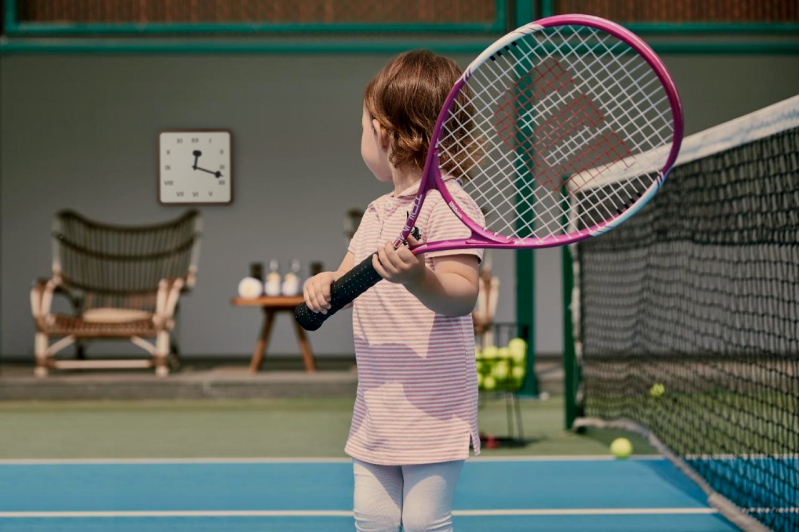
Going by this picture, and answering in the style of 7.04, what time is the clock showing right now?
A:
12.18
